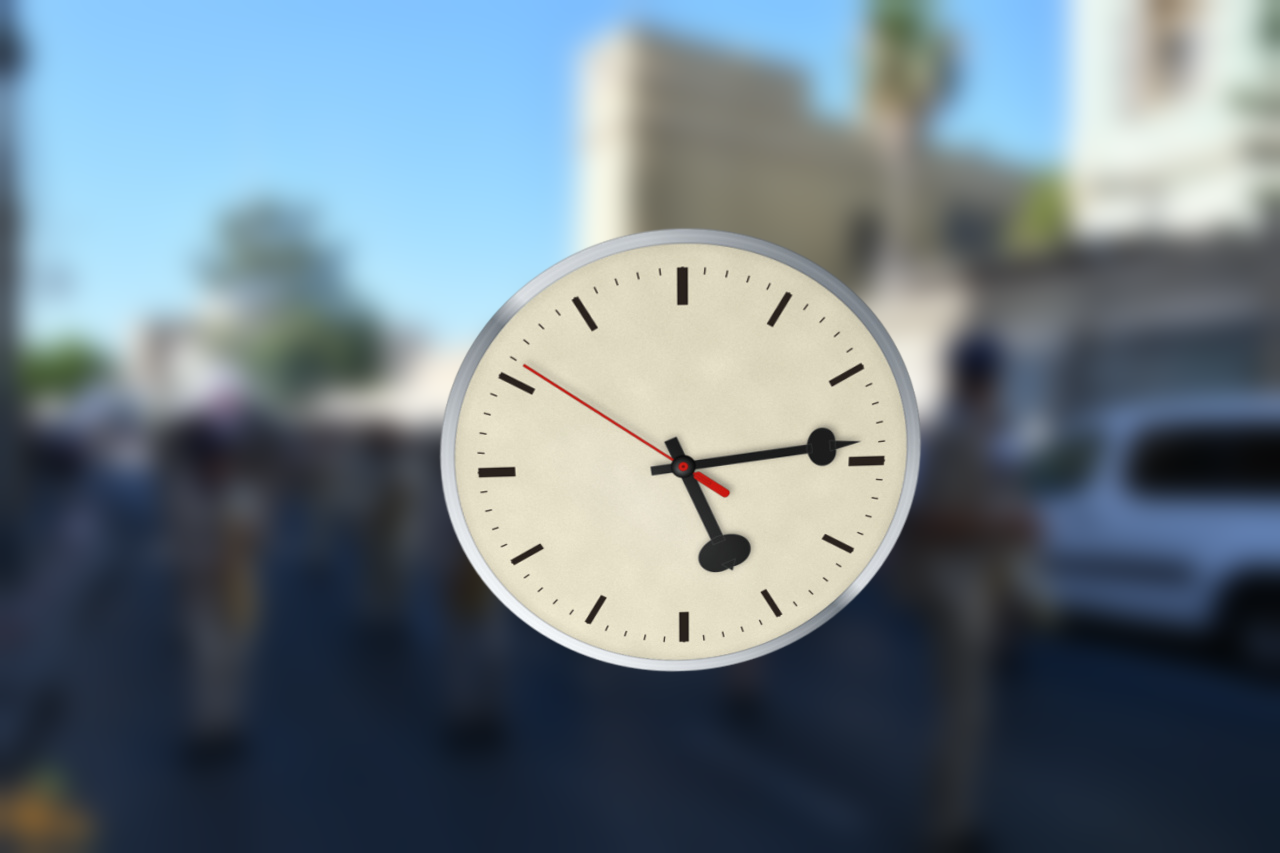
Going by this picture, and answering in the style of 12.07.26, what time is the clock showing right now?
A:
5.13.51
